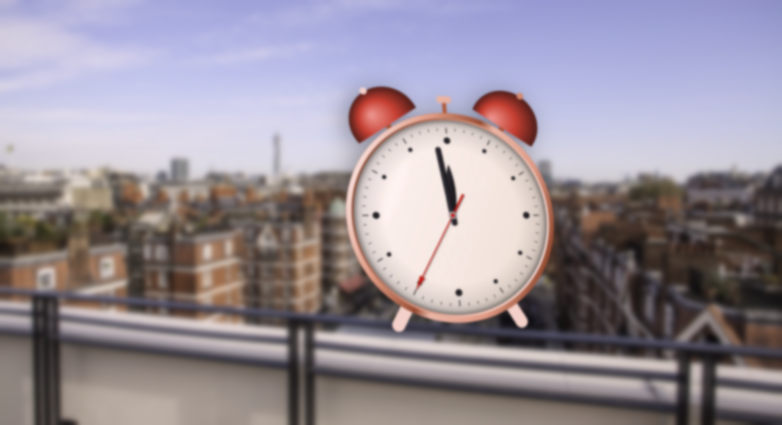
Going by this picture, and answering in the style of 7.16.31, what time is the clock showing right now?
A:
11.58.35
